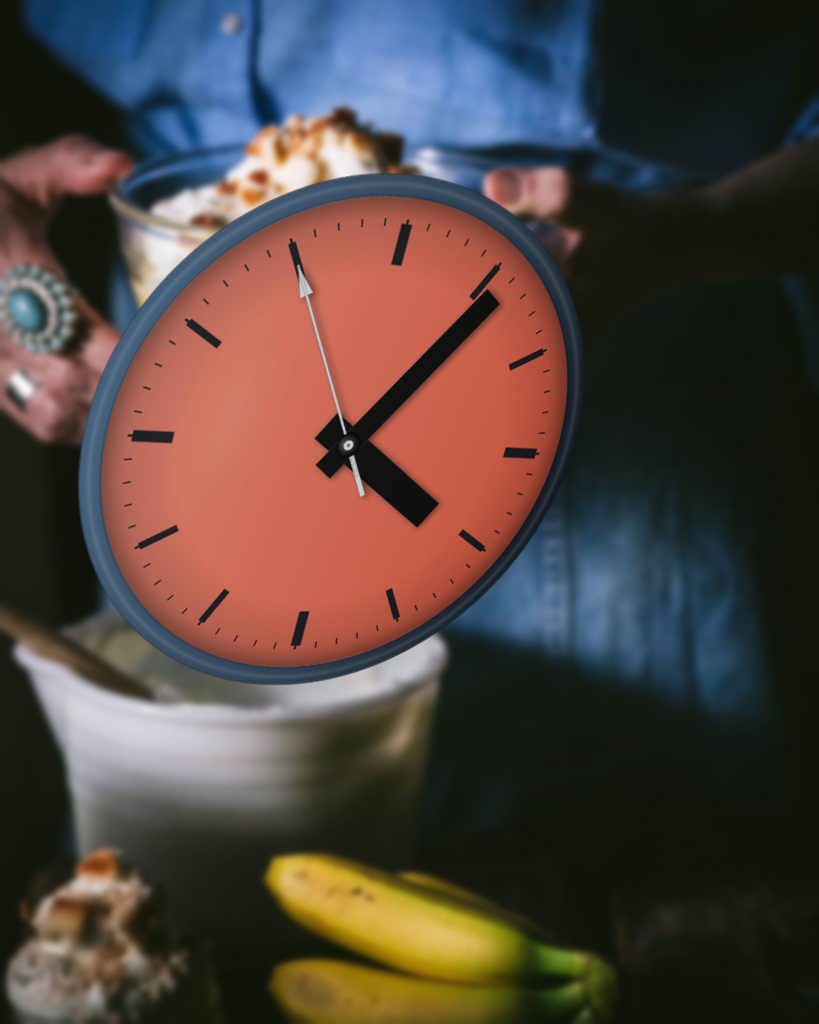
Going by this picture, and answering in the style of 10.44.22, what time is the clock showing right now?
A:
4.05.55
